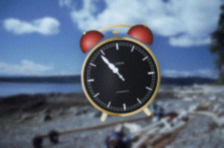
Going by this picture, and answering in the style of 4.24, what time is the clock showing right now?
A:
10.54
